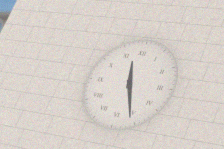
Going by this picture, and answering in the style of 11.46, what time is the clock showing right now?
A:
11.26
